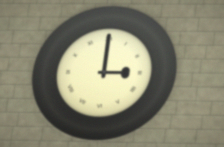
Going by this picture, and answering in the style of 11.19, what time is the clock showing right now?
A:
3.00
